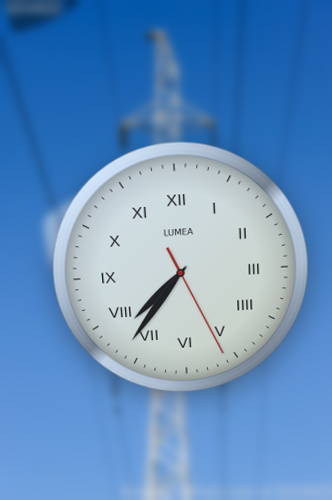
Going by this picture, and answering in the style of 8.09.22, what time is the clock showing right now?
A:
7.36.26
